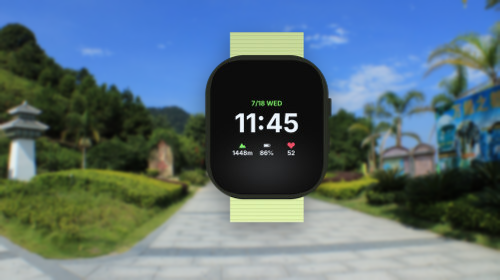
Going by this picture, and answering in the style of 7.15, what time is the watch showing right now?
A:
11.45
